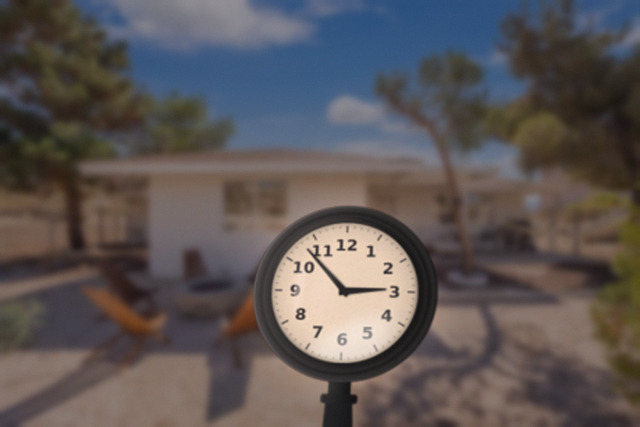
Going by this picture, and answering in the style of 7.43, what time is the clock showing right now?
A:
2.53
